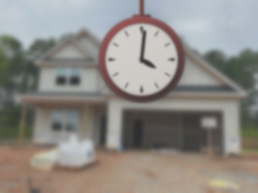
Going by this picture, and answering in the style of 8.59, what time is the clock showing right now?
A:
4.01
